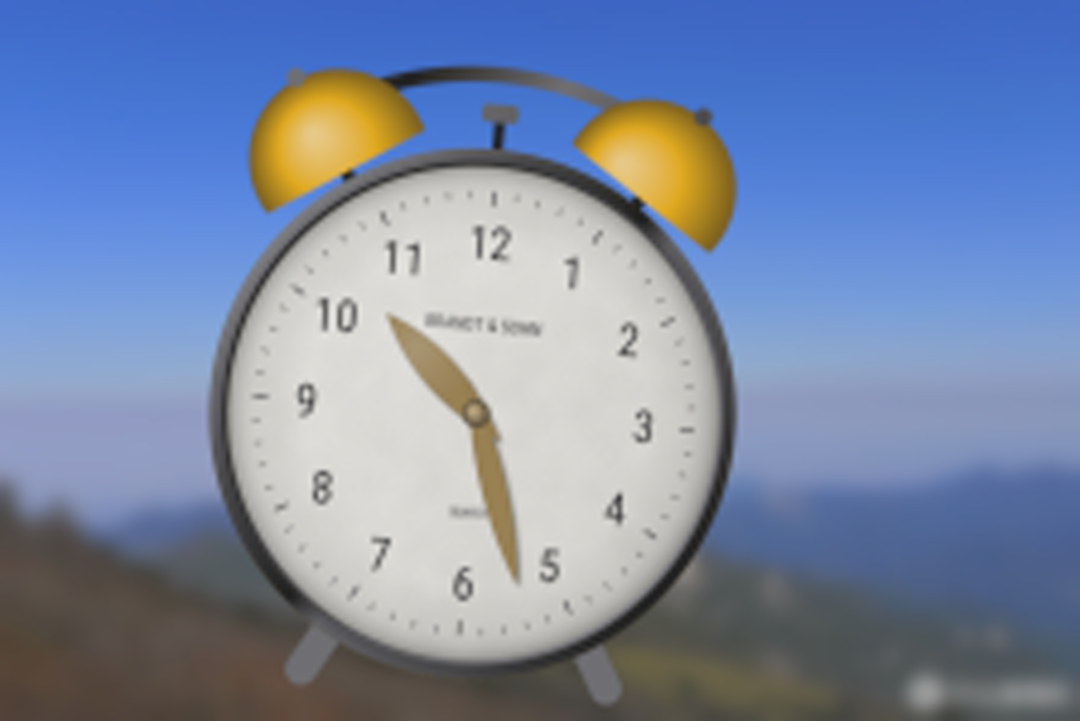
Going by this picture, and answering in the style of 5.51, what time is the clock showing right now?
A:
10.27
